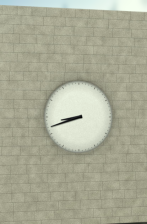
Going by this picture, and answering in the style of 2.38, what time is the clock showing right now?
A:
8.42
